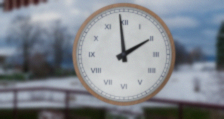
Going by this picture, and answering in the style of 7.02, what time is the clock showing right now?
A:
1.59
